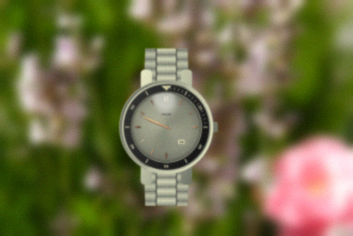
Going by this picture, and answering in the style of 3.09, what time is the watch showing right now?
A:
9.49
